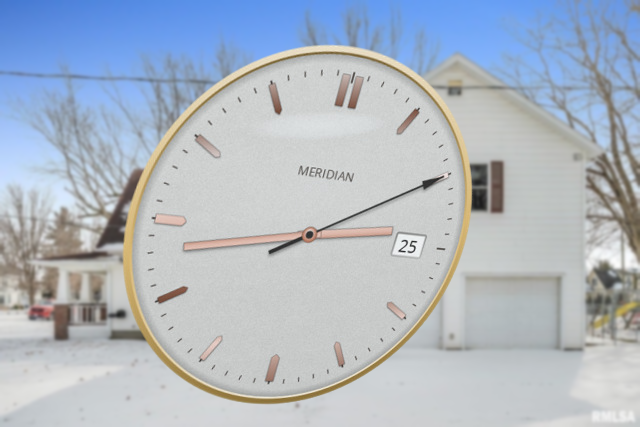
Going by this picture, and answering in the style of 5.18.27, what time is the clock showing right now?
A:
2.43.10
